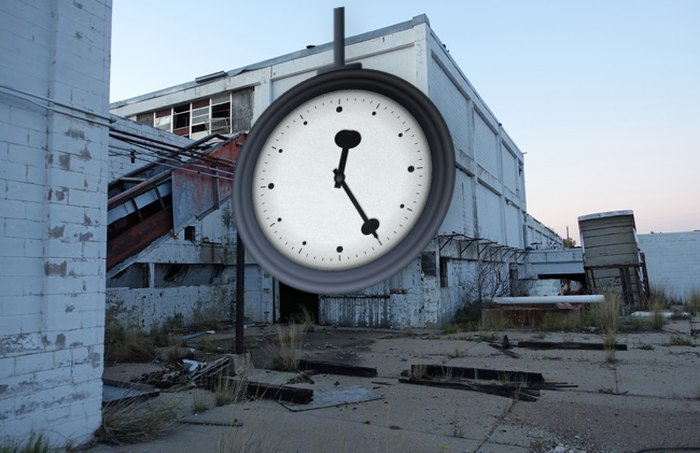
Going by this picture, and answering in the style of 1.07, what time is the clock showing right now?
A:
12.25
